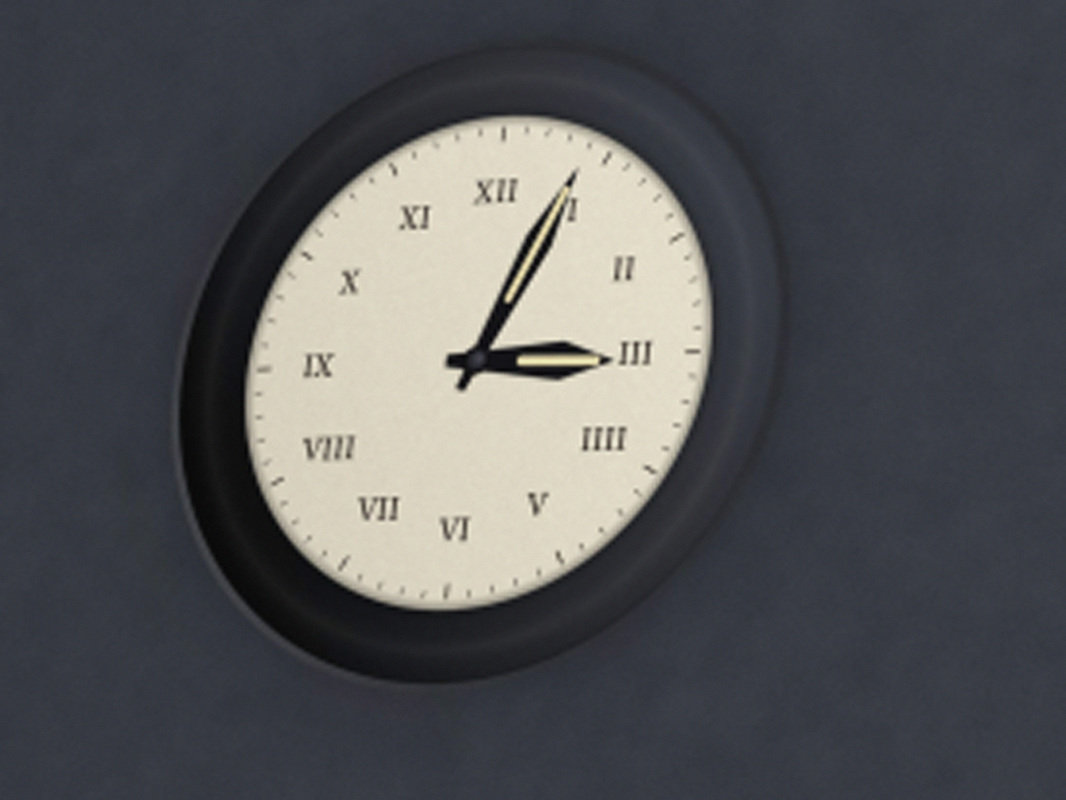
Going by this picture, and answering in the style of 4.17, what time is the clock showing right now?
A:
3.04
